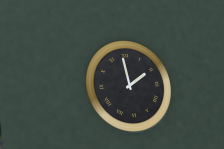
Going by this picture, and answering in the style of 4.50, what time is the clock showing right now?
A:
1.59
